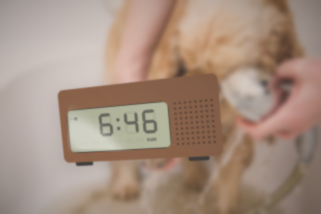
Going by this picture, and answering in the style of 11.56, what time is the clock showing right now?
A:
6.46
